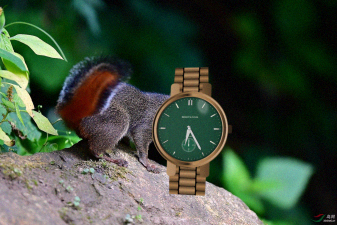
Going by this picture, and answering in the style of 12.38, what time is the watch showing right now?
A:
6.25
